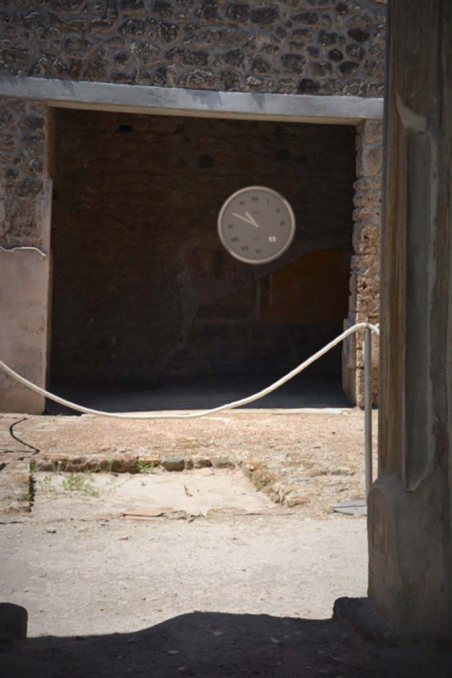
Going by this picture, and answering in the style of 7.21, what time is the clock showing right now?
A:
10.50
